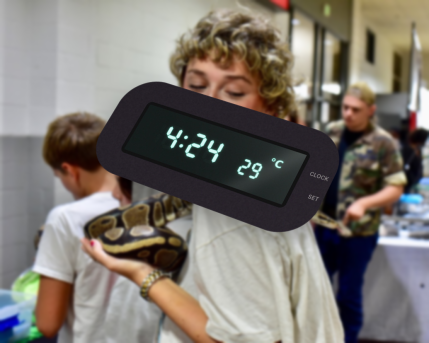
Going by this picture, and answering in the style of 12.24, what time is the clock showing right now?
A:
4.24
